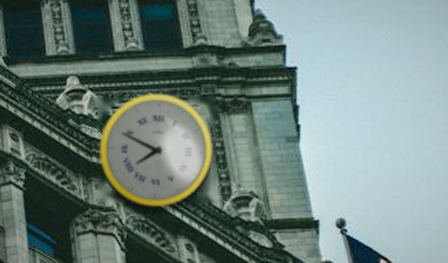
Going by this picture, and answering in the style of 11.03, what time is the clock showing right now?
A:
7.49
